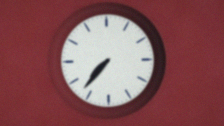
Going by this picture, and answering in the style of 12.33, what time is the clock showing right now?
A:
7.37
